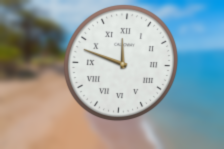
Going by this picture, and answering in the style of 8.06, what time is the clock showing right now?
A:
11.48
